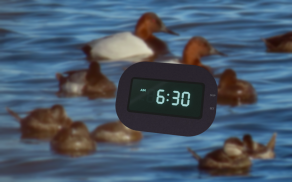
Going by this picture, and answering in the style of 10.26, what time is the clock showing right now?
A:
6.30
